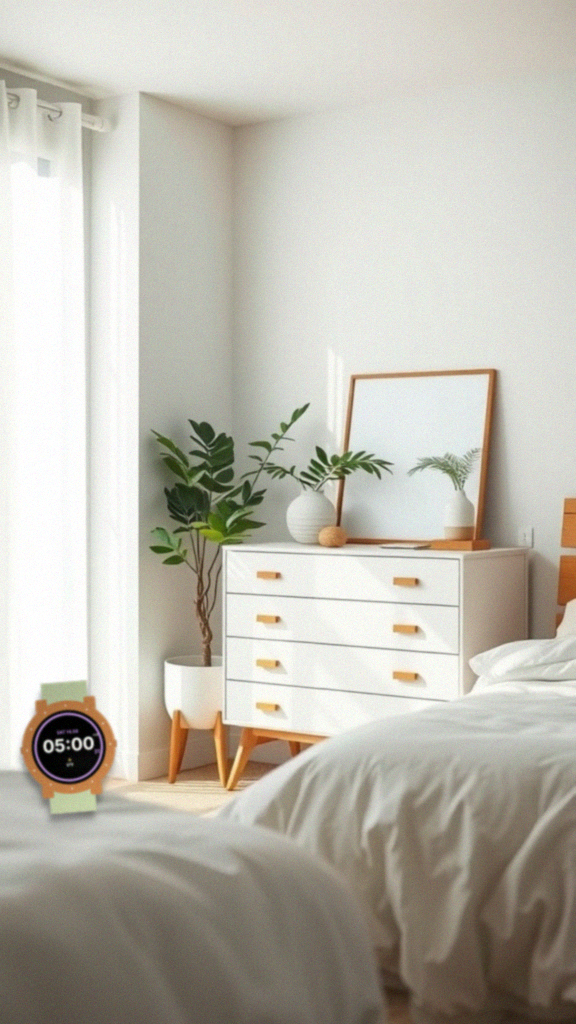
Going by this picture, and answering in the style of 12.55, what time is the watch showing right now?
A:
5.00
